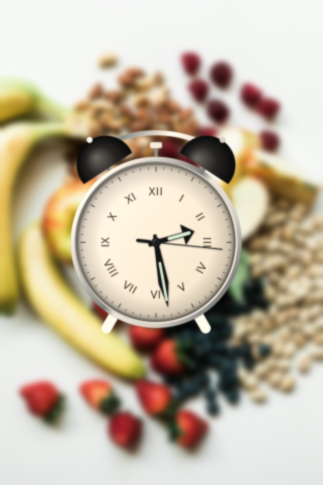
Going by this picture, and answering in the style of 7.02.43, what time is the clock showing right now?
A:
2.28.16
